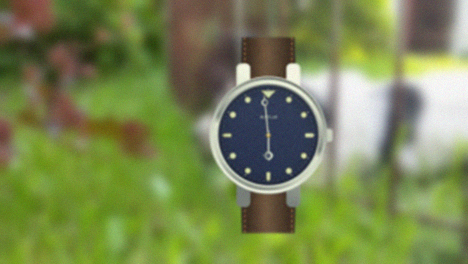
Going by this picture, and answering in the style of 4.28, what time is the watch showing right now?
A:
5.59
